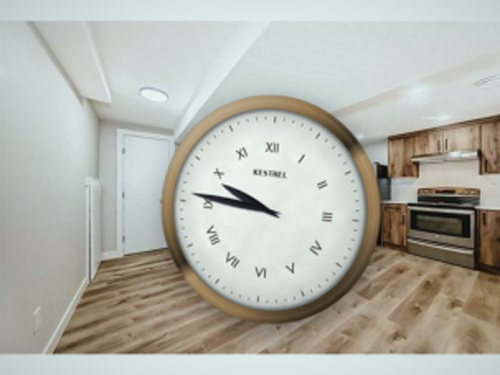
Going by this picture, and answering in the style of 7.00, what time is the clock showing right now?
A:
9.46
